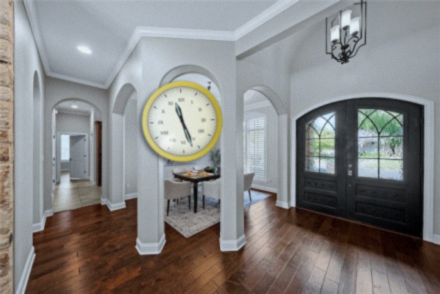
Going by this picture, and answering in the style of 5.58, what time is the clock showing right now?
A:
11.27
